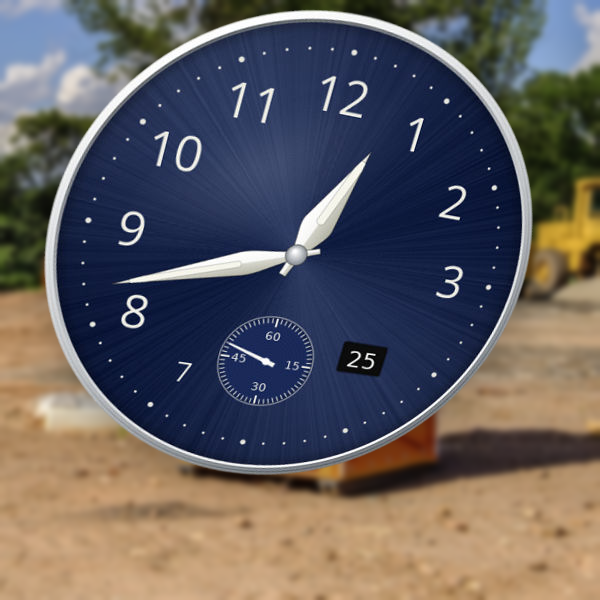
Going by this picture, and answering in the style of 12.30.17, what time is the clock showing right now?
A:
12.41.48
